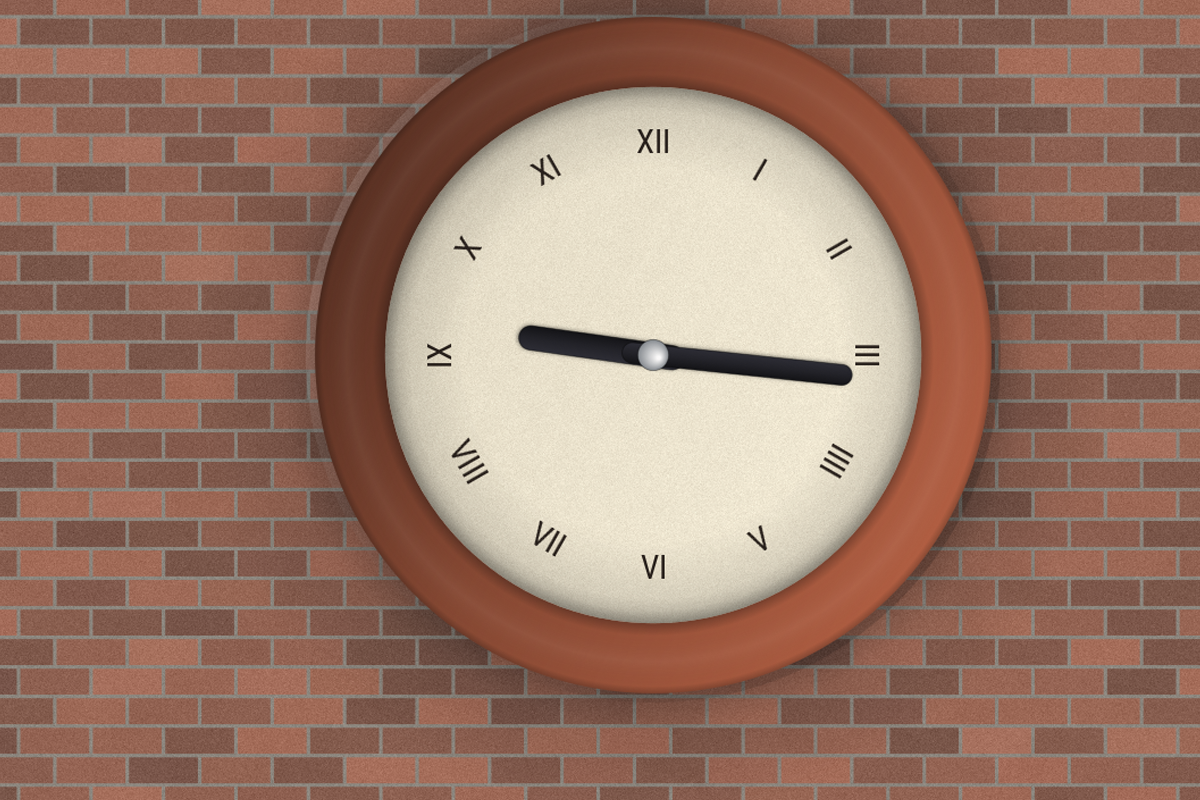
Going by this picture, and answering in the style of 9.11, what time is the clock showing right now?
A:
9.16
